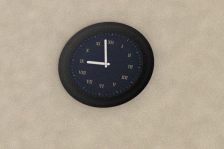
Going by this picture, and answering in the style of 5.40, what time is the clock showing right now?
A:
8.58
